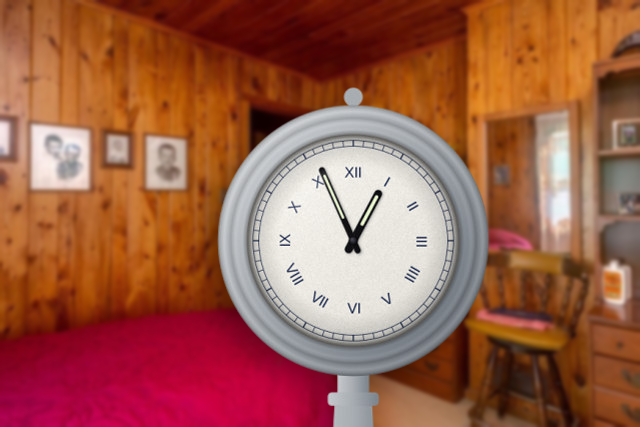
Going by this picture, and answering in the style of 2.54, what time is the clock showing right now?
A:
12.56
